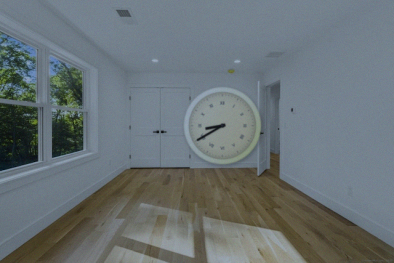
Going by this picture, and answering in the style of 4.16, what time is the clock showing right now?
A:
8.40
